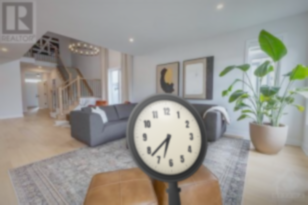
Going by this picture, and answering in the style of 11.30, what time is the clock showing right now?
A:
6.38
